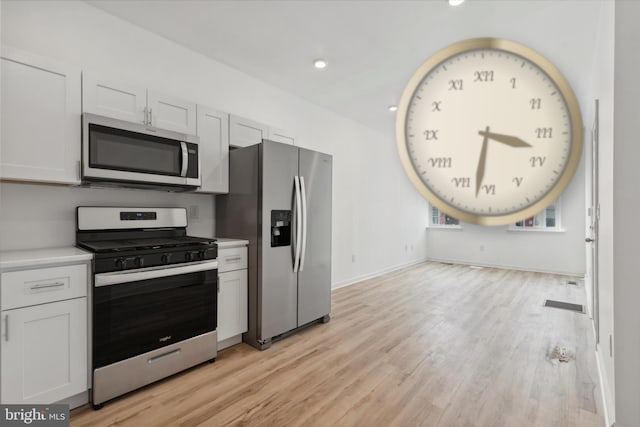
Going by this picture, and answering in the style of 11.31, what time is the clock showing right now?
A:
3.32
